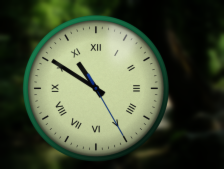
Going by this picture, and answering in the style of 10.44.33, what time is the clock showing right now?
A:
10.50.25
